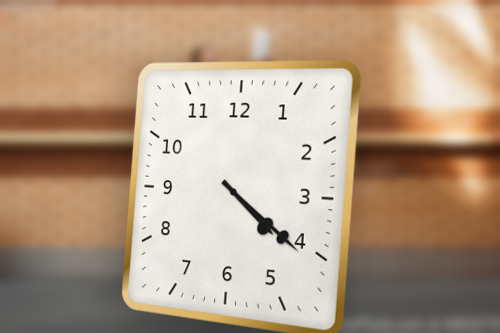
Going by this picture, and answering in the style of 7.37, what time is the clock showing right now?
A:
4.21
